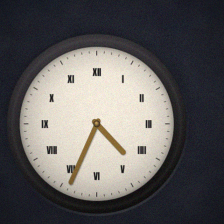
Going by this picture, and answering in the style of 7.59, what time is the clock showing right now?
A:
4.34
